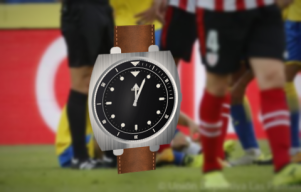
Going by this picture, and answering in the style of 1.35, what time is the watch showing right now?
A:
12.04
